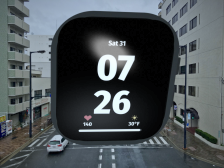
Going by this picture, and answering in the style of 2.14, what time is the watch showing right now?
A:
7.26
